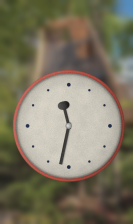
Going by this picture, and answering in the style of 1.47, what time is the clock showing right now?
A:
11.32
